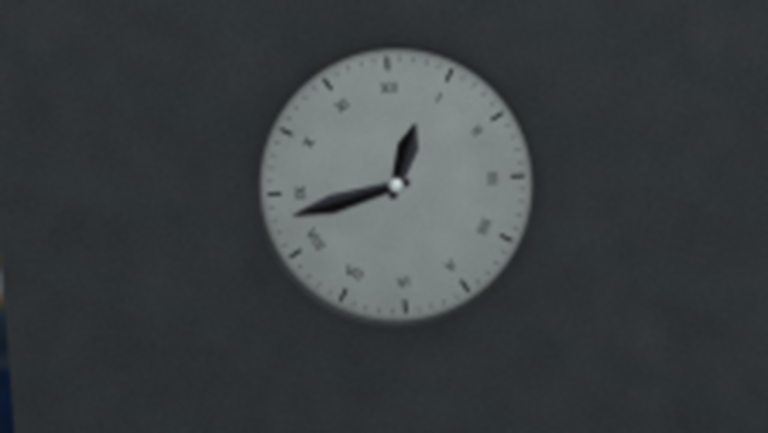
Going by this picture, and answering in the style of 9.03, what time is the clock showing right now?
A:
12.43
